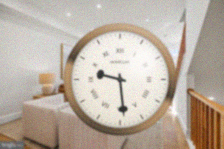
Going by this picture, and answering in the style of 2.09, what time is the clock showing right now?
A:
9.29
